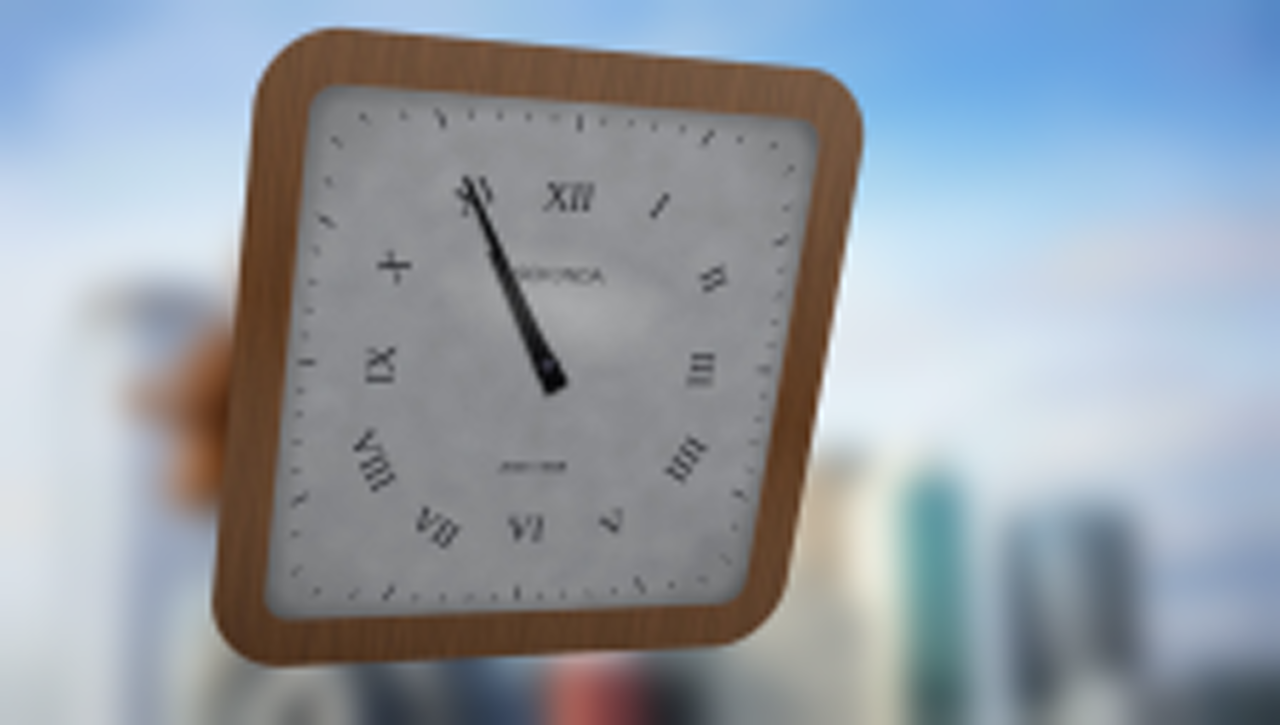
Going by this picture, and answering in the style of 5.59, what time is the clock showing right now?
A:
10.55
